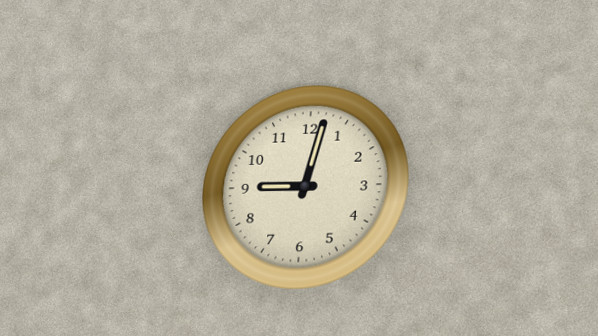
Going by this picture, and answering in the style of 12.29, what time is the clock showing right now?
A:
9.02
